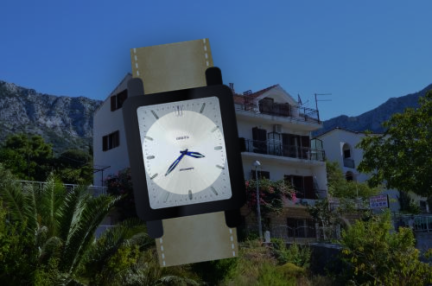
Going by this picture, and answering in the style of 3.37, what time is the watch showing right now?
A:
3.38
